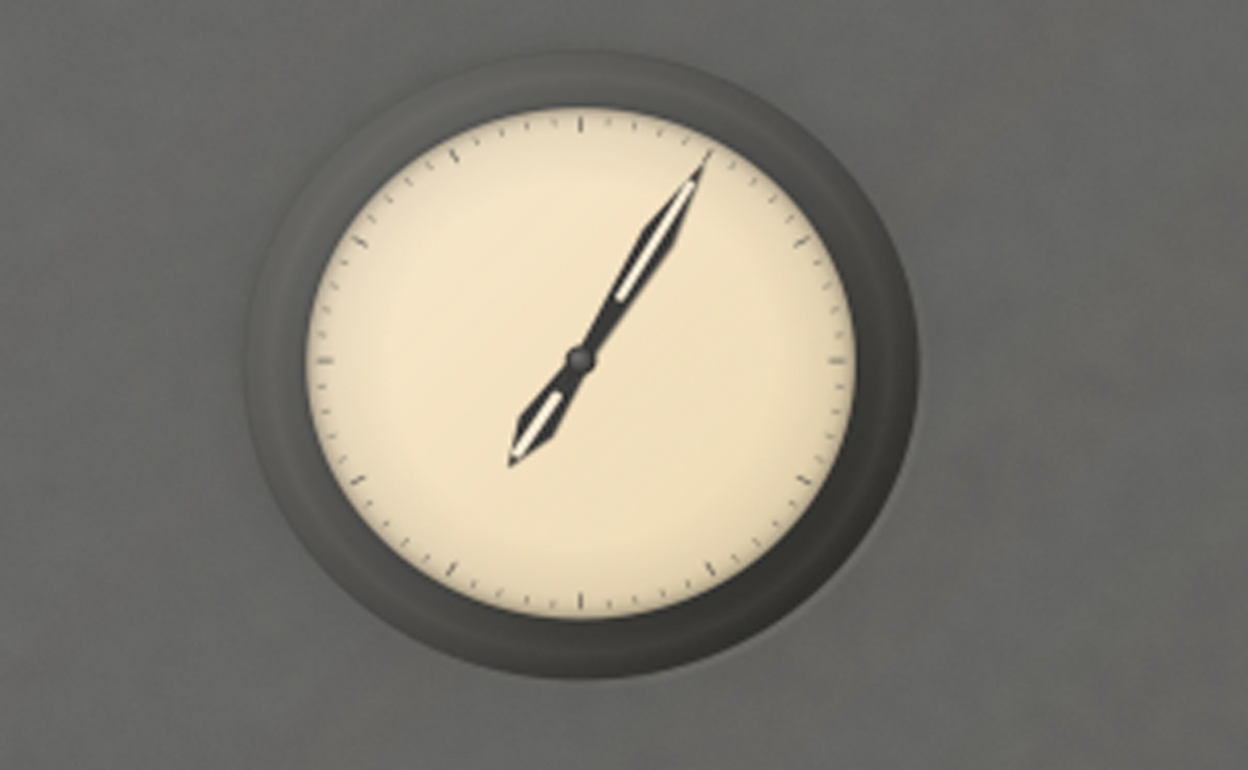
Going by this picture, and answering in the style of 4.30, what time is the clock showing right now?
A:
7.05
